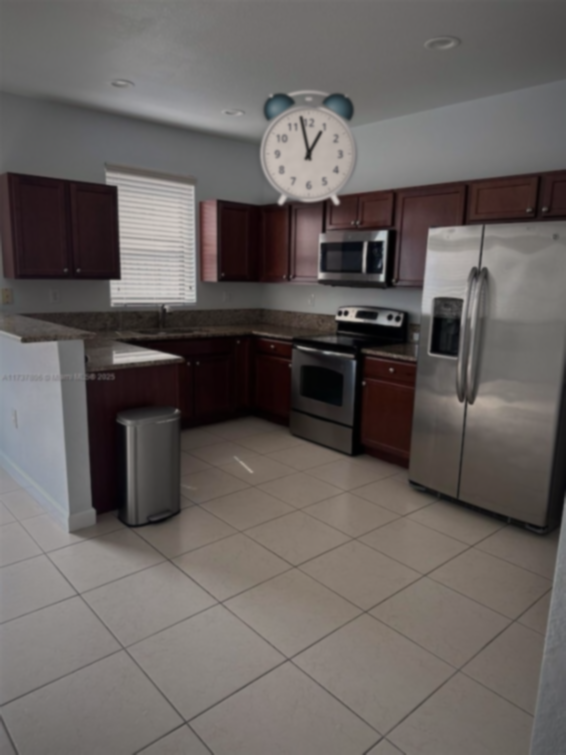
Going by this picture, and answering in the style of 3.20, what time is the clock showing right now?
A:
12.58
